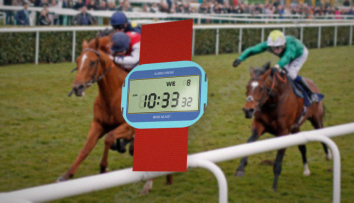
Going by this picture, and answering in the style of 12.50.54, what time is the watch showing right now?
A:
10.33.32
